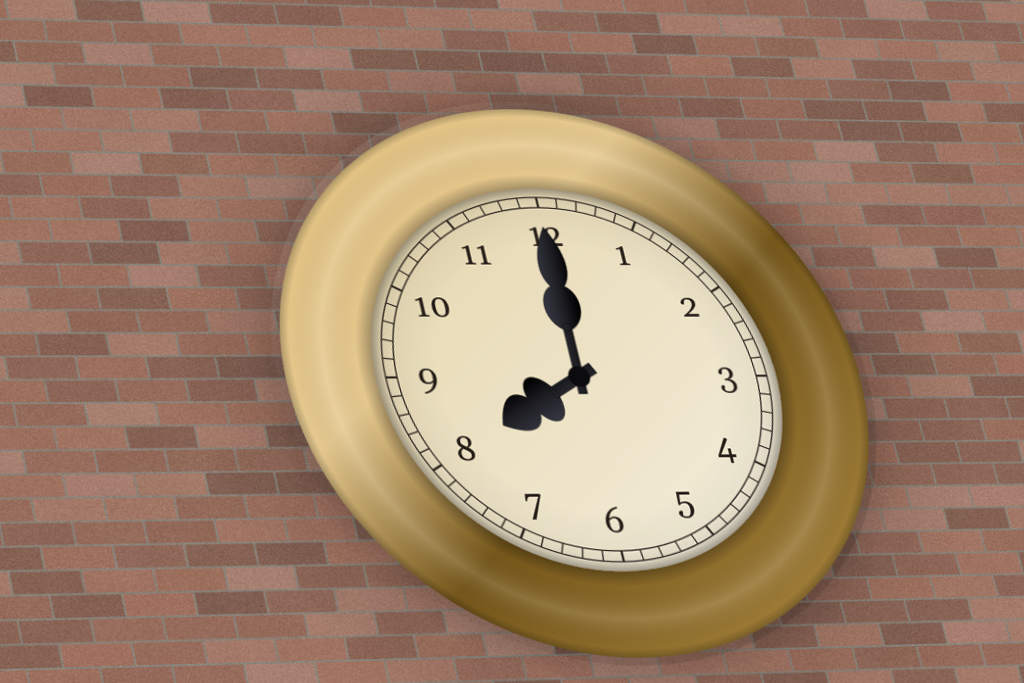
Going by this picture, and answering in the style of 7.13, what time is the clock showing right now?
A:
8.00
